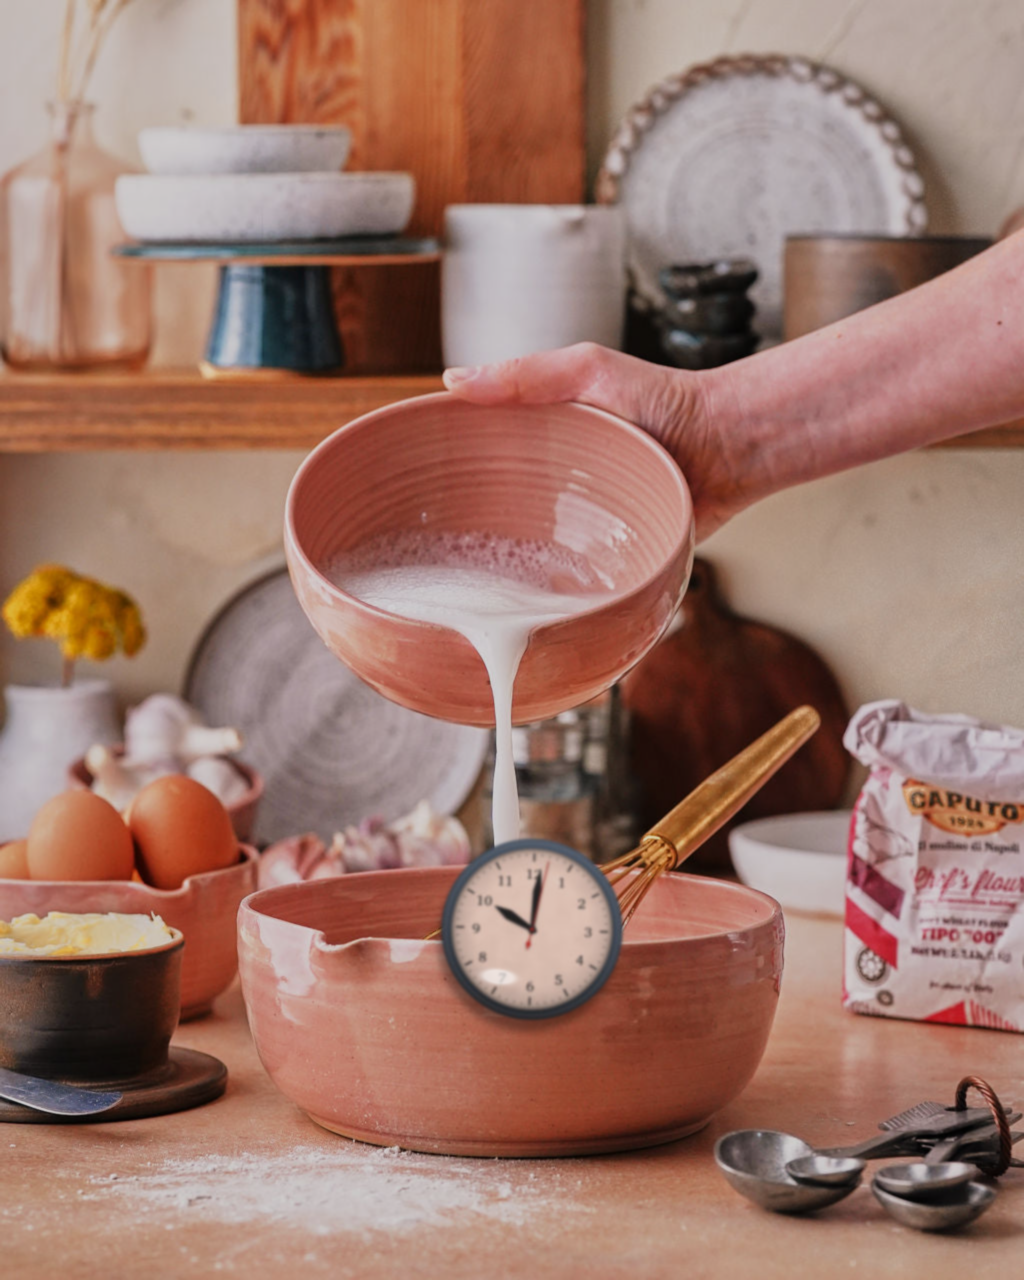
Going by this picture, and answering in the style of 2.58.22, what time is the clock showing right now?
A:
10.01.02
